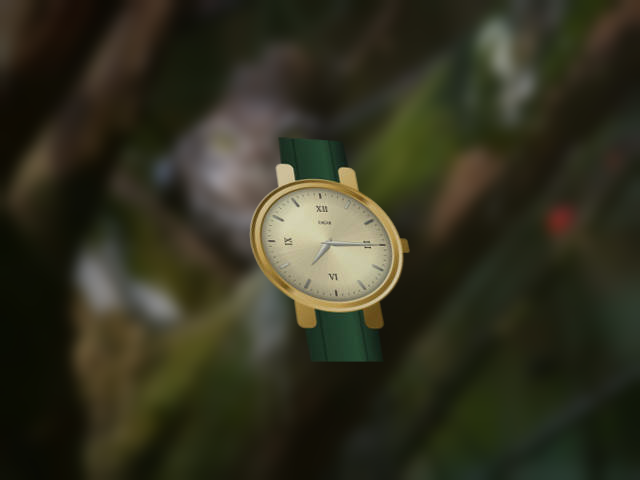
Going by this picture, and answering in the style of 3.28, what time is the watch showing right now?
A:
7.15
